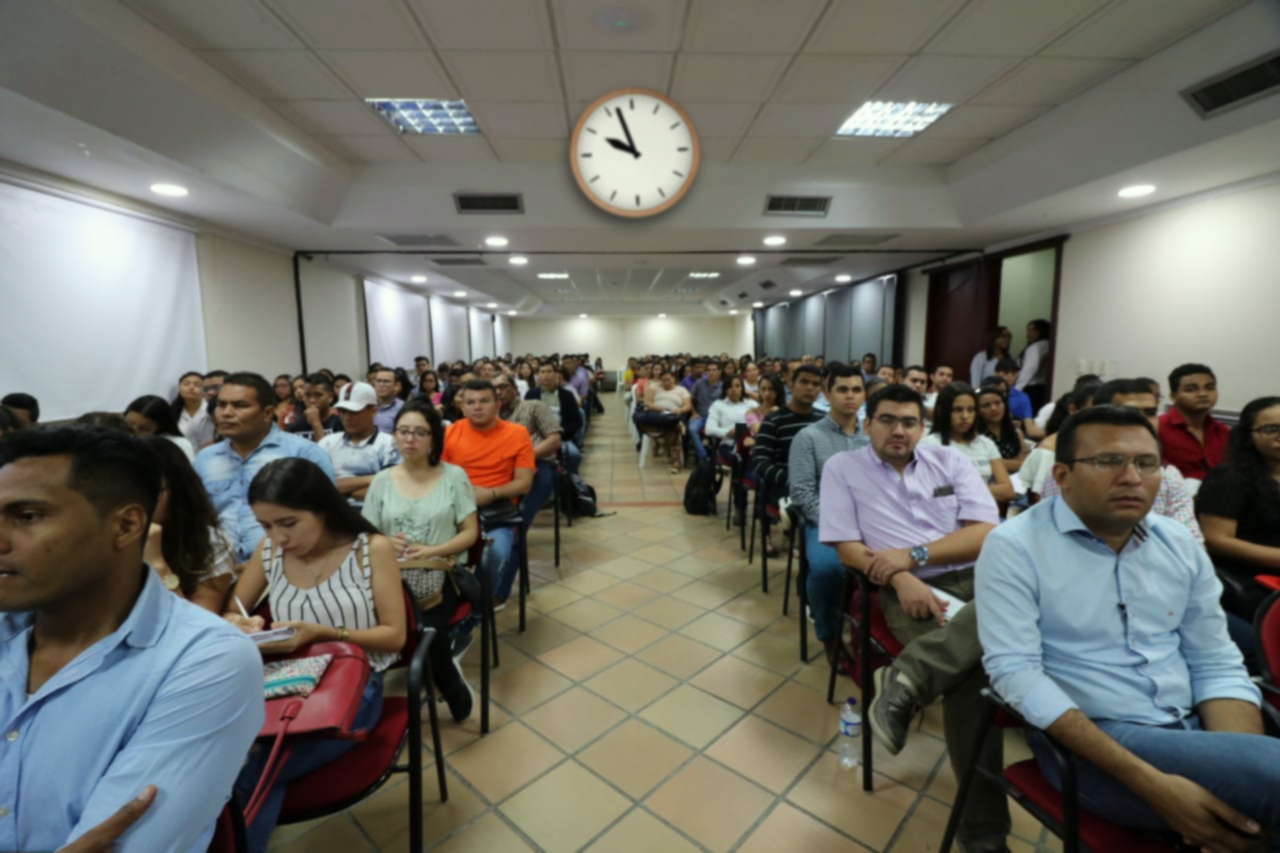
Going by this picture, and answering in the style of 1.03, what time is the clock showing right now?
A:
9.57
